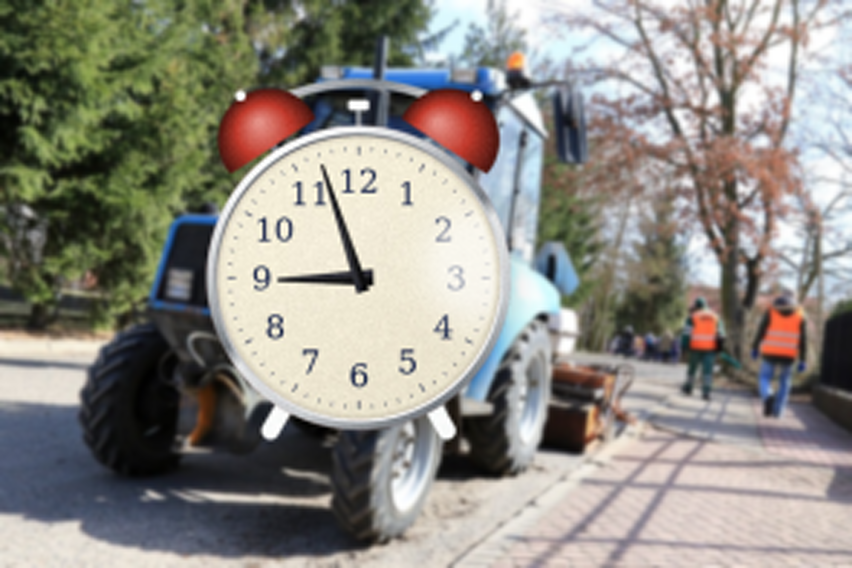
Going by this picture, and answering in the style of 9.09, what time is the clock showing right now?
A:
8.57
